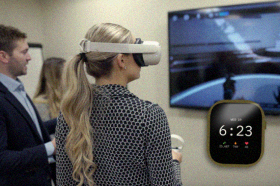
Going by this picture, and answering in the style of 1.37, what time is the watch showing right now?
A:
6.23
